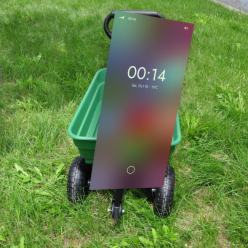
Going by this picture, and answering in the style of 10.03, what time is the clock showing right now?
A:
0.14
